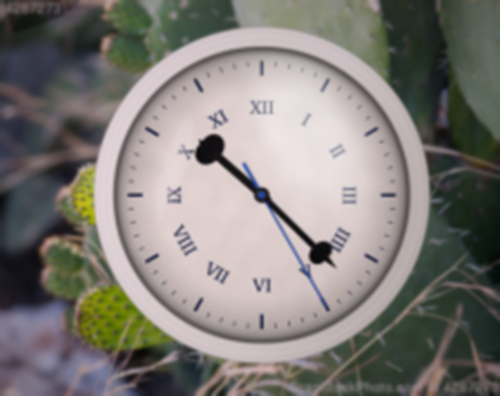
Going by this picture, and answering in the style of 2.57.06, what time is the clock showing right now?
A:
10.22.25
